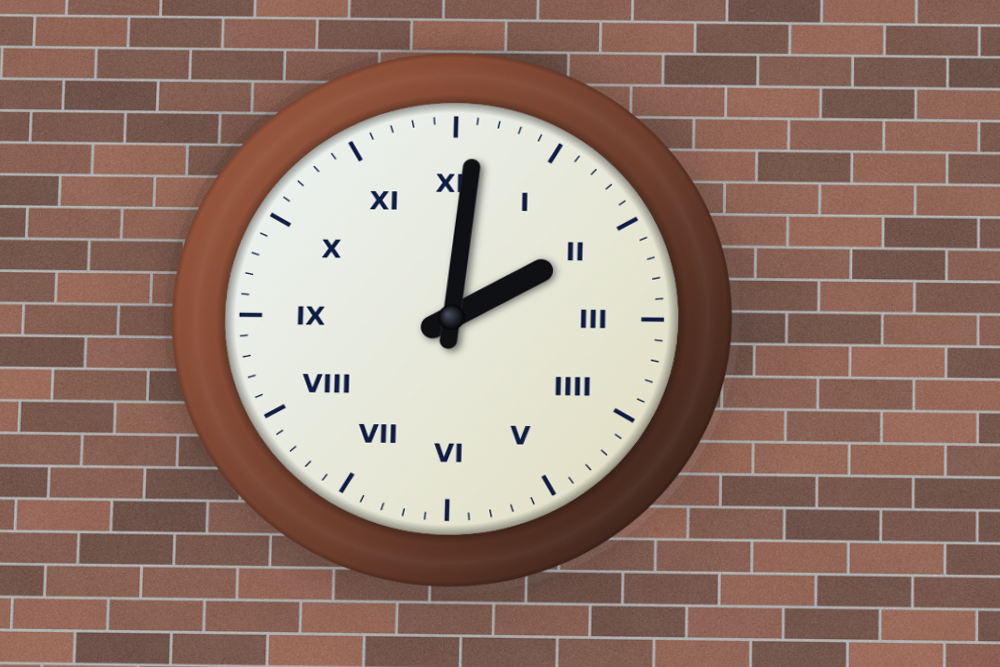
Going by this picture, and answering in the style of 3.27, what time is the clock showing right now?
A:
2.01
